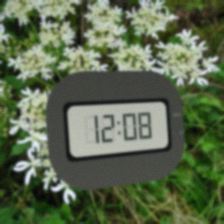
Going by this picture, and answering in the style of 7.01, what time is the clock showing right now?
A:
12.08
